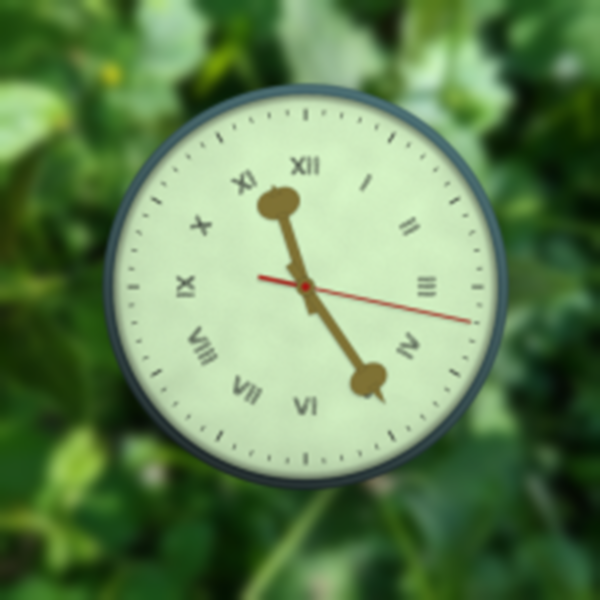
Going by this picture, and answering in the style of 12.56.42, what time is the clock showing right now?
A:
11.24.17
